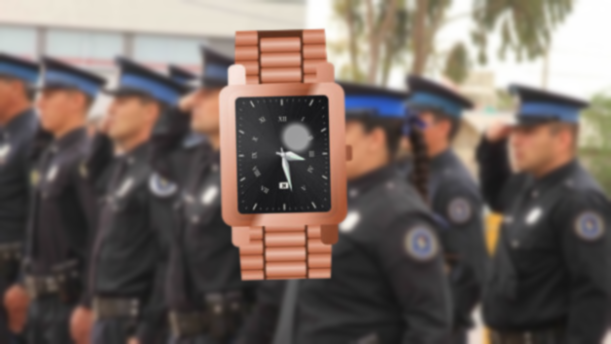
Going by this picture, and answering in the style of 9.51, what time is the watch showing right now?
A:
3.28
